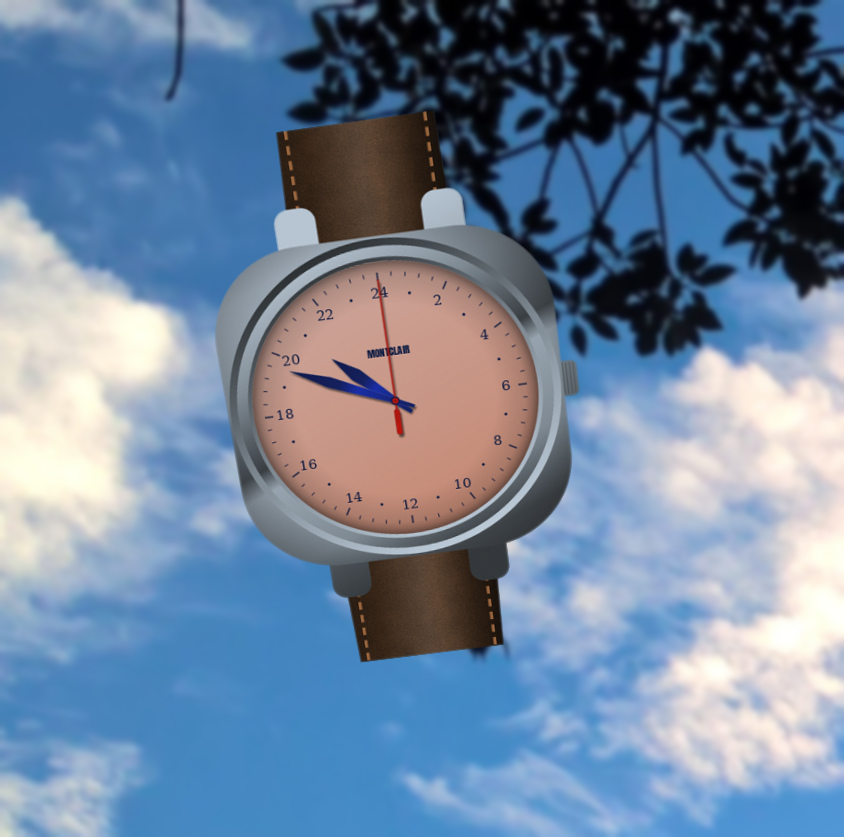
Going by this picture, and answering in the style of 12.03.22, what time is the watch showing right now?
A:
20.49.00
